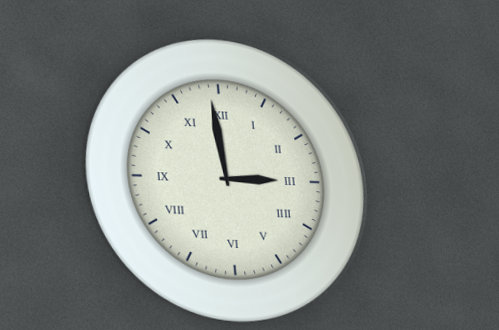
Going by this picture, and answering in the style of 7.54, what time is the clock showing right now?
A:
2.59
